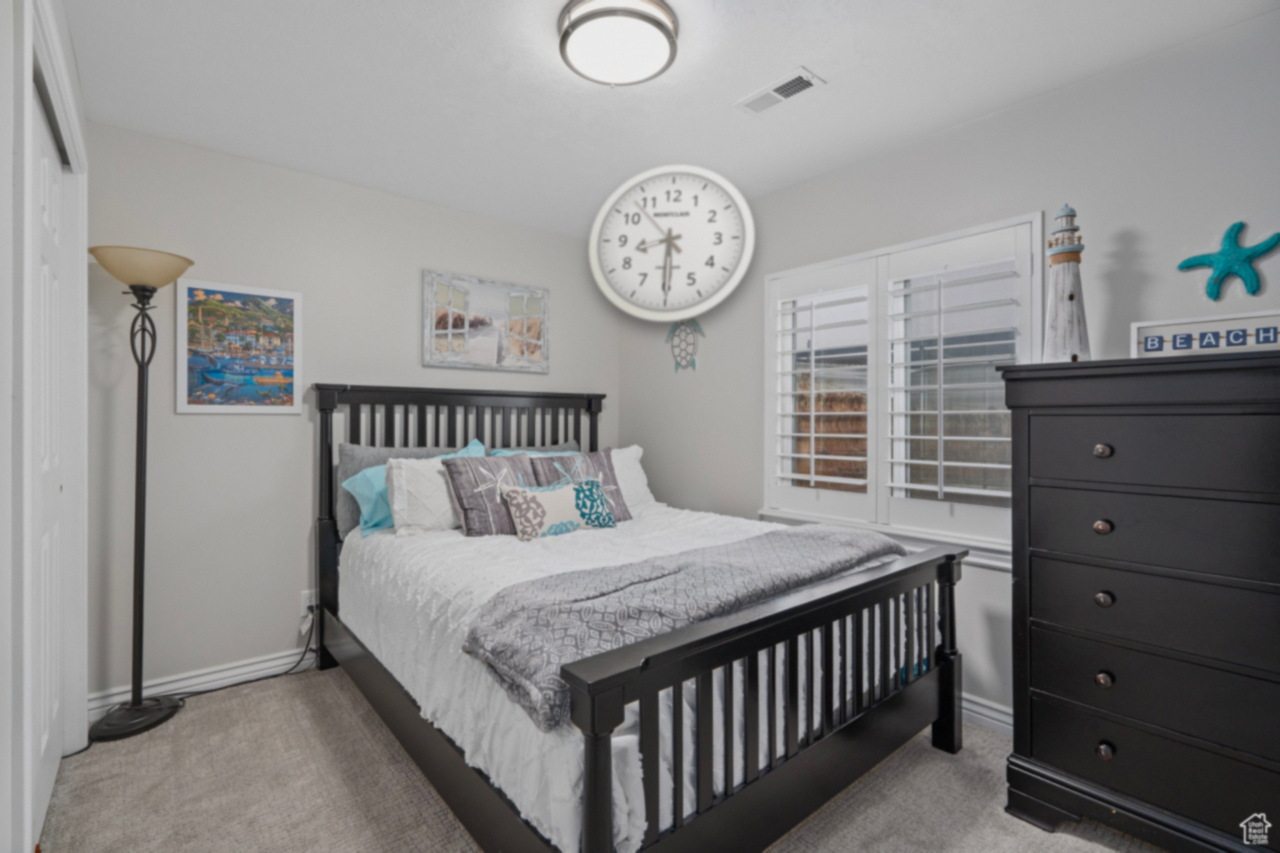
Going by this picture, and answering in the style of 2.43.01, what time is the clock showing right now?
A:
8.29.53
